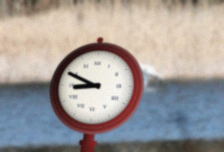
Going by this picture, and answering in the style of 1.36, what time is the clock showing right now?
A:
8.49
